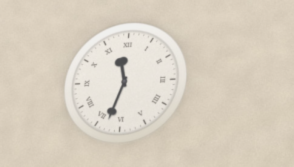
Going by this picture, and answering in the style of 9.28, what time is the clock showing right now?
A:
11.33
